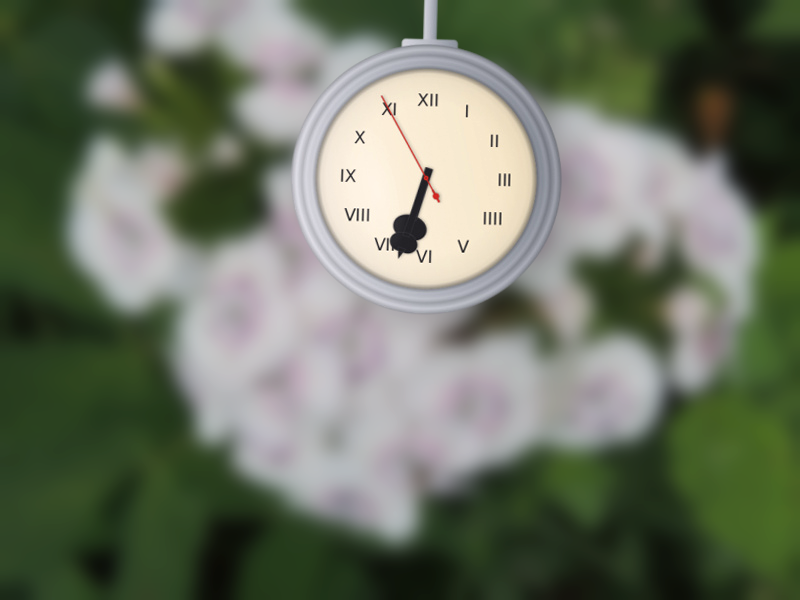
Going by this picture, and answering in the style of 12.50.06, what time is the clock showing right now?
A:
6.32.55
